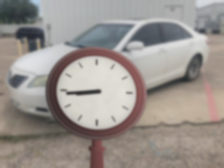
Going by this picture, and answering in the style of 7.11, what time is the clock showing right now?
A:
8.44
